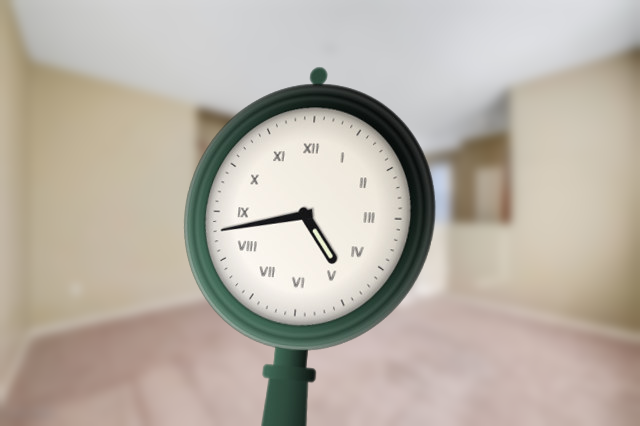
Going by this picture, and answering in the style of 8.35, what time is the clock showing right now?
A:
4.43
